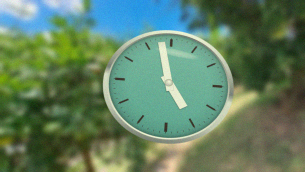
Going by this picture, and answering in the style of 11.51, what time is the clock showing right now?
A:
4.58
